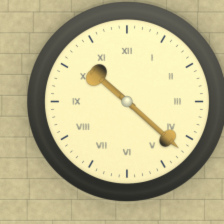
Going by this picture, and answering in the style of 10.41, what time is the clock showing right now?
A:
10.22
